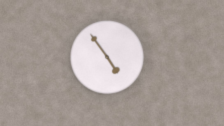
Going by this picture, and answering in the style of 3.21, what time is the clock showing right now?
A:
4.54
